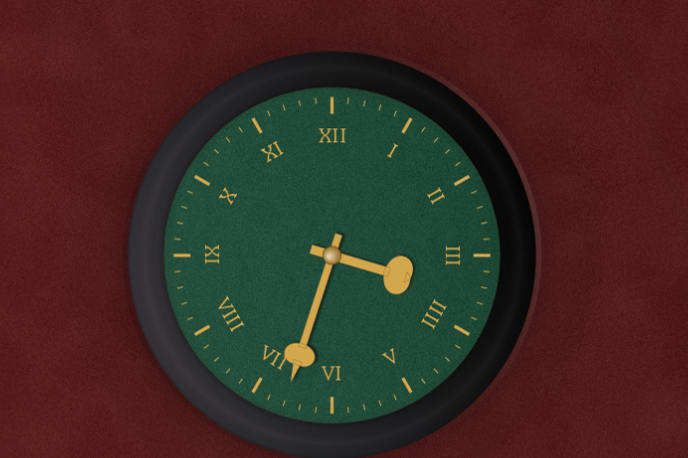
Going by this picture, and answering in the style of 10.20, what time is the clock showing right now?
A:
3.33
